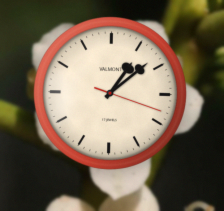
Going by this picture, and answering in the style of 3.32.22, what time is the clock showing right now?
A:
1.08.18
